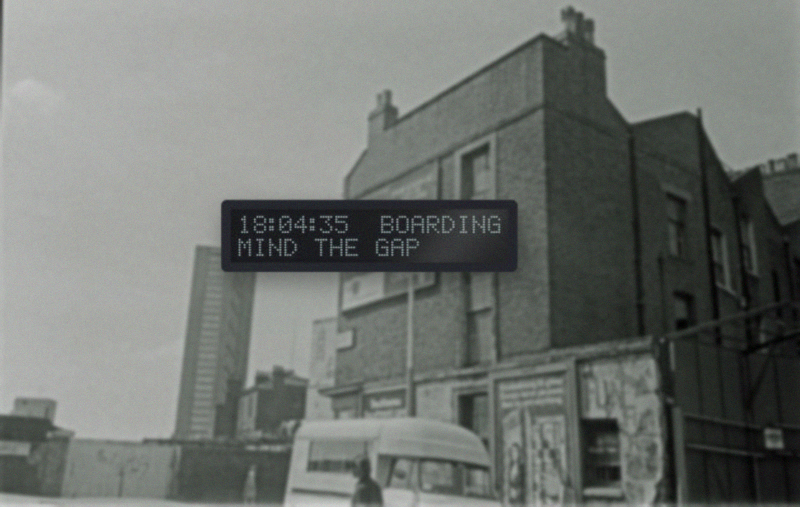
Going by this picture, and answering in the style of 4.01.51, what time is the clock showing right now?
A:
18.04.35
